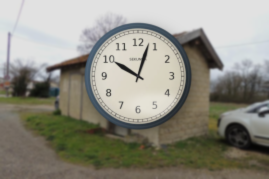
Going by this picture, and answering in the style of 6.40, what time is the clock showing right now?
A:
10.03
